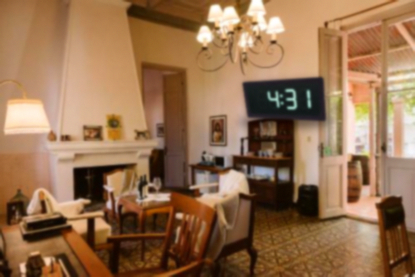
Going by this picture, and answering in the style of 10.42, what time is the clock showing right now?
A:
4.31
